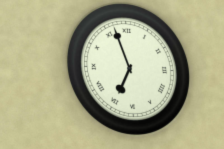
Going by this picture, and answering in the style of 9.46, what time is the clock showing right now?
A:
6.57
